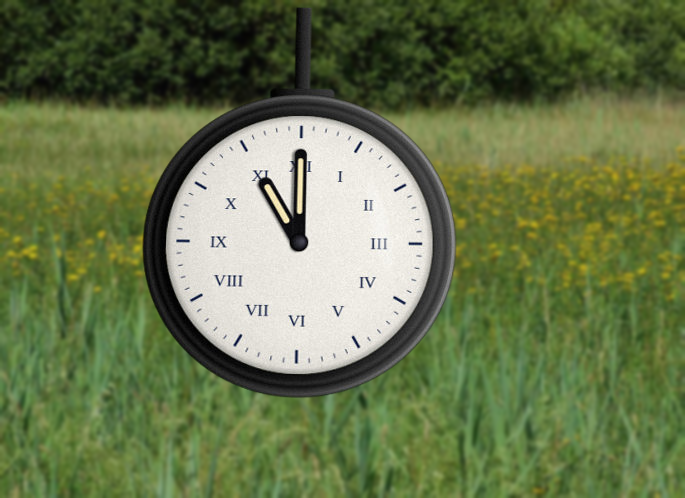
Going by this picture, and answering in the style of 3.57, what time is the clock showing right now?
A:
11.00
